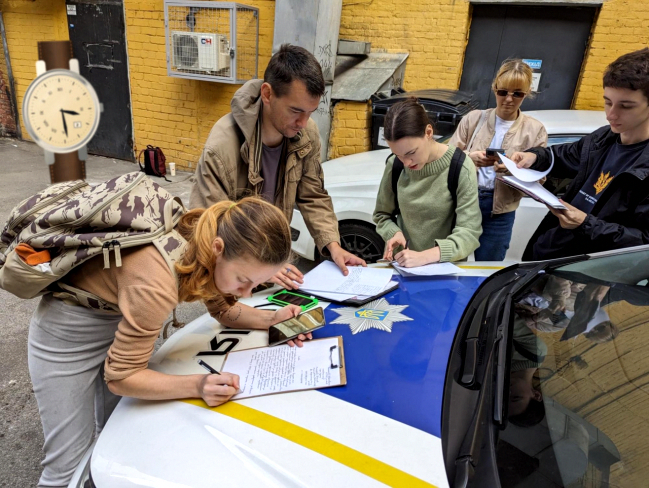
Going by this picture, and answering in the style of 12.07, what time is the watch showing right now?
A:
3.29
